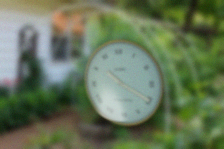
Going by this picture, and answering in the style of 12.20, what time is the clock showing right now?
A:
10.20
